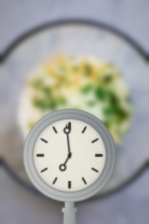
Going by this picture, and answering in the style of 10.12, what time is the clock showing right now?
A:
6.59
